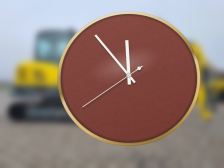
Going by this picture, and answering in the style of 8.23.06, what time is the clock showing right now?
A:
11.53.39
